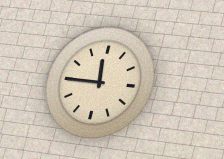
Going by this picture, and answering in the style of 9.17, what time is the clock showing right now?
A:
11.45
